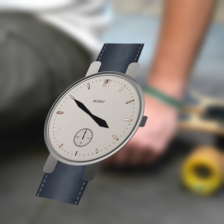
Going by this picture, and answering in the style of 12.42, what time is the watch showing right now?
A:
3.50
